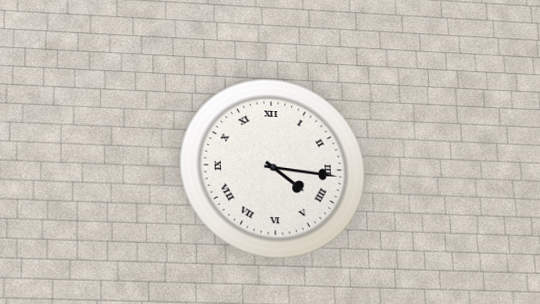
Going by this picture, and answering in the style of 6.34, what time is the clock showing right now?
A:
4.16
